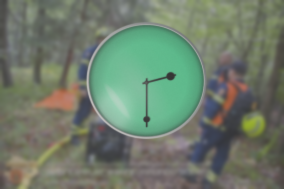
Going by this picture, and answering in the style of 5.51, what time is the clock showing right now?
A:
2.30
